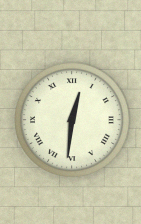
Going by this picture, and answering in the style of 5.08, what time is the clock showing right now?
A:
12.31
